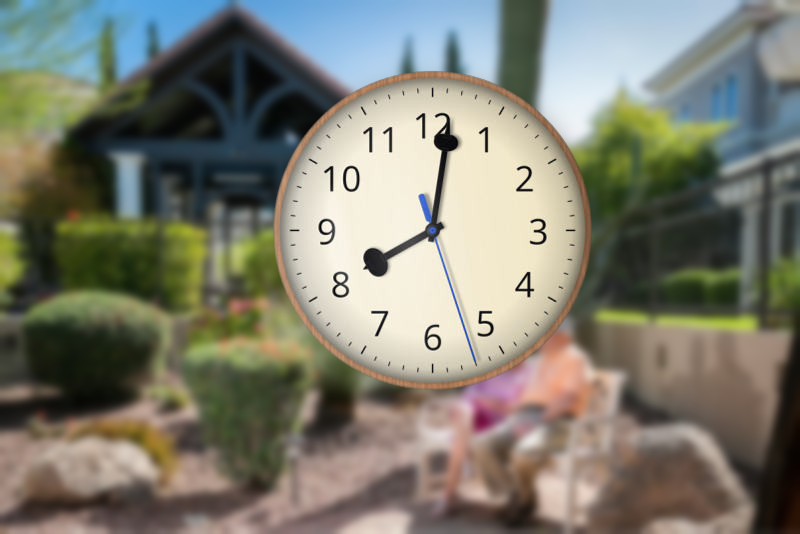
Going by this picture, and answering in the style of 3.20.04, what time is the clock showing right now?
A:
8.01.27
